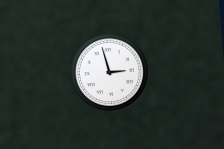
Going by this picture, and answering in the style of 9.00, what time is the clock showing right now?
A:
2.58
